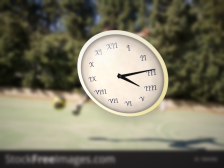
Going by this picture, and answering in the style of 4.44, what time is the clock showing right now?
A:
4.14
